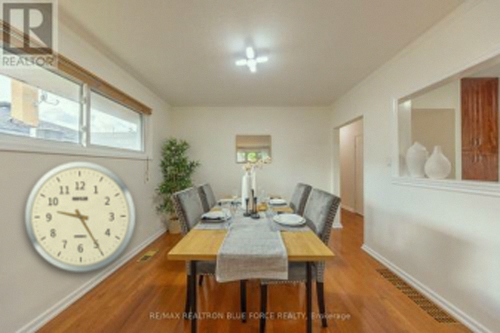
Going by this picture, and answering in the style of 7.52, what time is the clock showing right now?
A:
9.25
